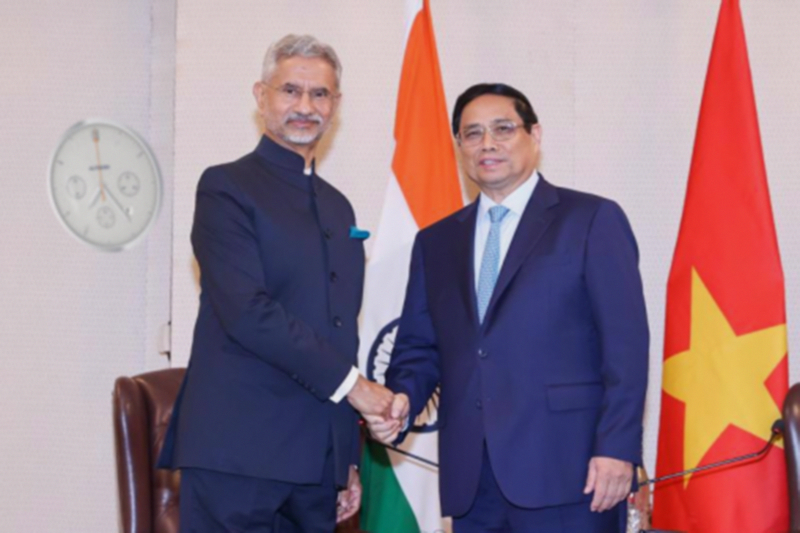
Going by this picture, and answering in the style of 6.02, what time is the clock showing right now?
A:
7.24
